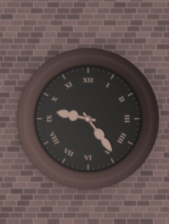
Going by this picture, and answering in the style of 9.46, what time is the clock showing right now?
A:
9.24
